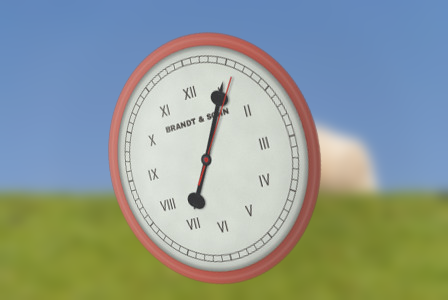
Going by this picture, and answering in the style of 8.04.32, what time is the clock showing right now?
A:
7.05.06
